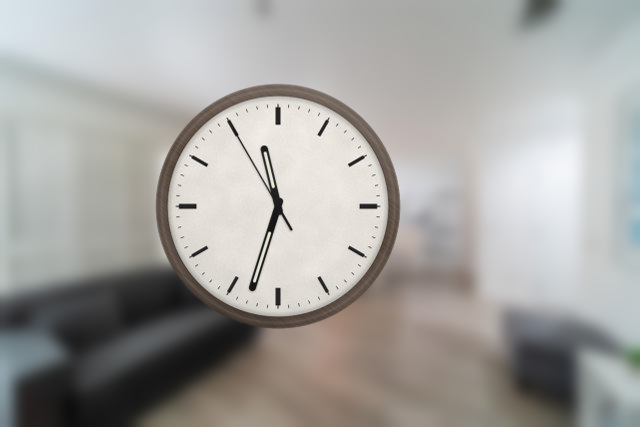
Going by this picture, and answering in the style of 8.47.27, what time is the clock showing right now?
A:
11.32.55
